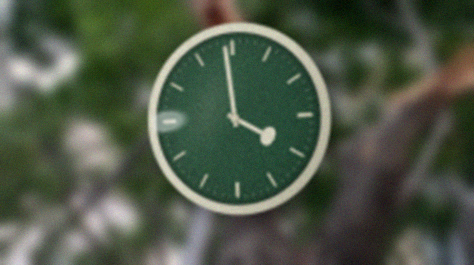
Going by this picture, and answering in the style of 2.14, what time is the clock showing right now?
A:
3.59
